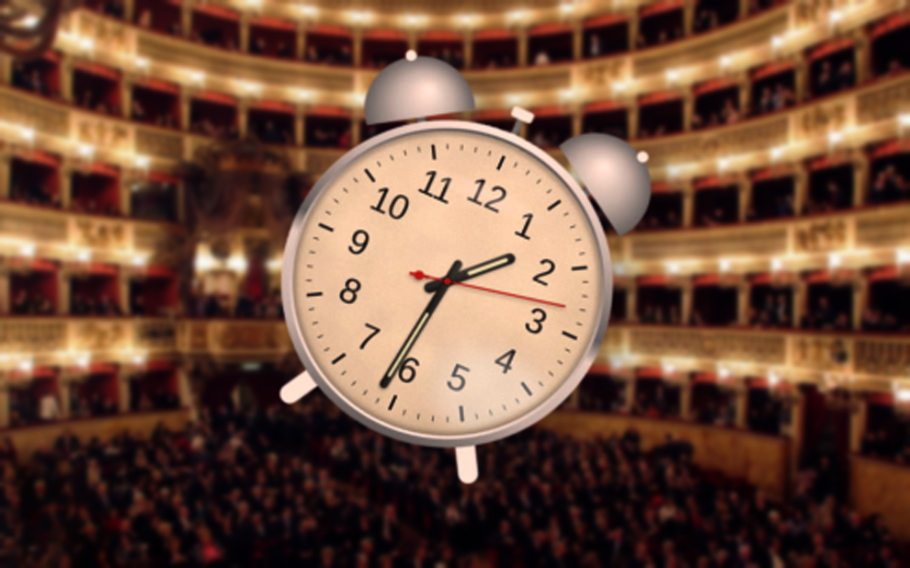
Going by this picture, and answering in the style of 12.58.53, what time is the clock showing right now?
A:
1.31.13
